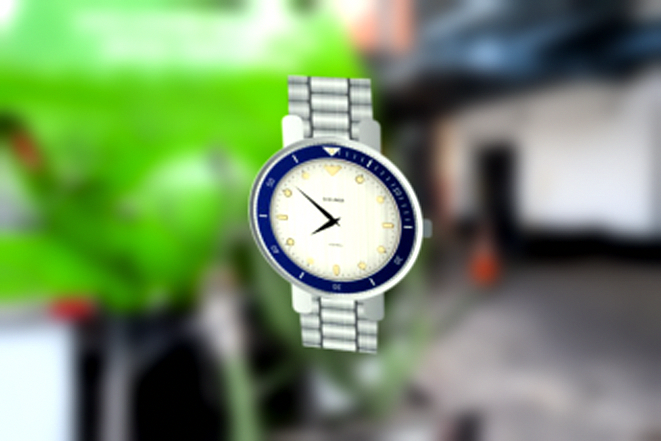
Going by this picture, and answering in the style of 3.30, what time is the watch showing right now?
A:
7.52
